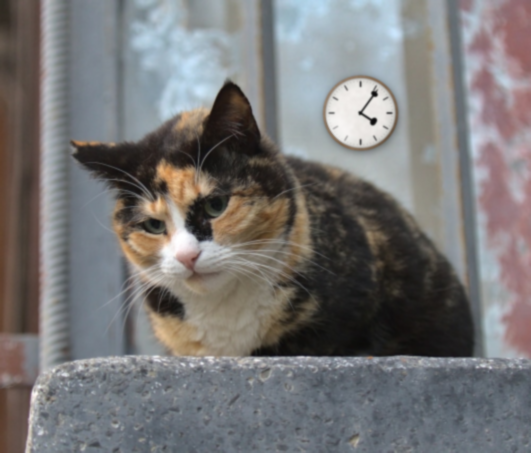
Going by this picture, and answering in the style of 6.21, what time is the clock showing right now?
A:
4.06
